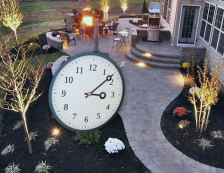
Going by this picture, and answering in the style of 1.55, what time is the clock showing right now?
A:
3.08
